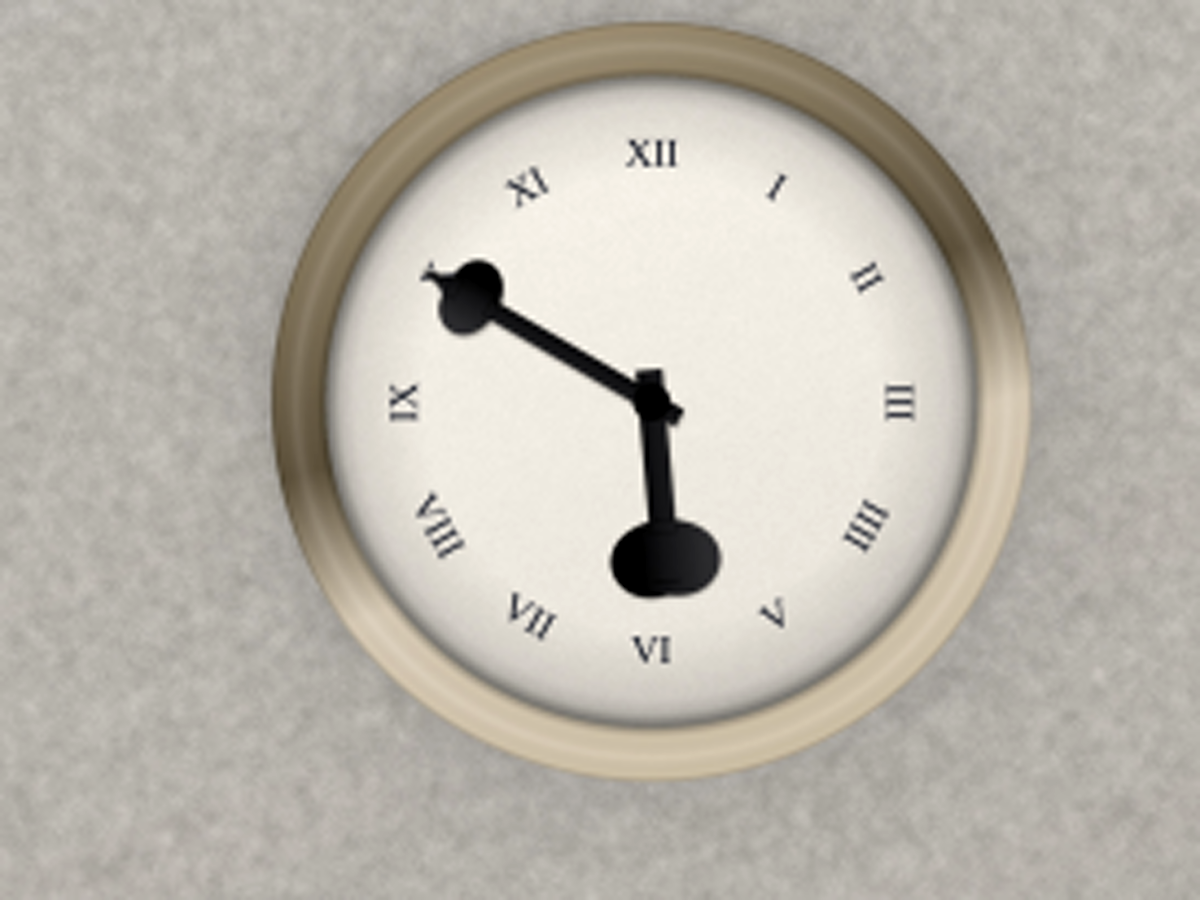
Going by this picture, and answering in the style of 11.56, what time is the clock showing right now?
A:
5.50
